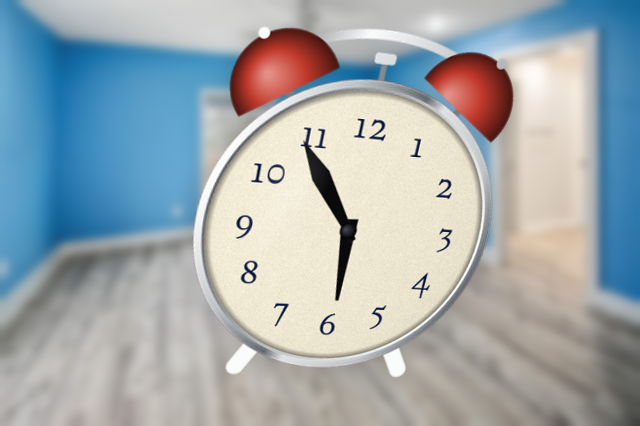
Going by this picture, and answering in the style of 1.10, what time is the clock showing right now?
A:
5.54
